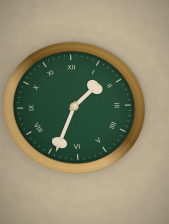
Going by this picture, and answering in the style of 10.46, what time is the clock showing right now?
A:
1.34
